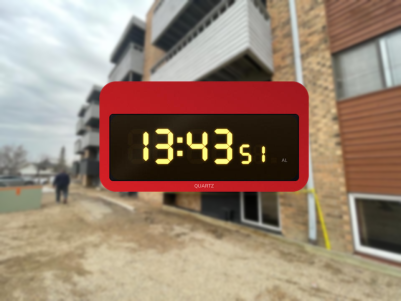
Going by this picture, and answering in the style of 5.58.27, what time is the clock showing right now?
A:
13.43.51
